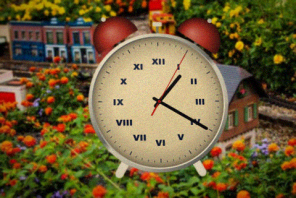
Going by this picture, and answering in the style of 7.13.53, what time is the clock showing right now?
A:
1.20.05
